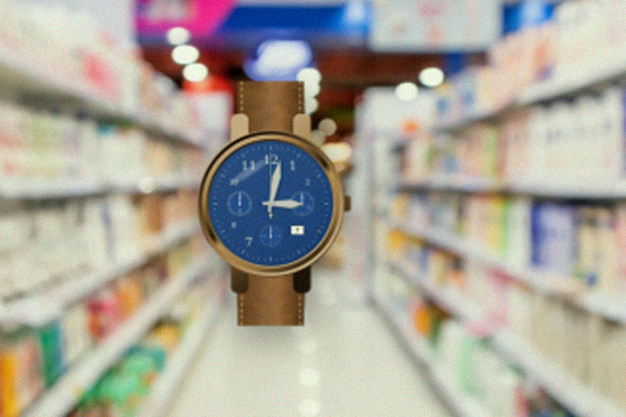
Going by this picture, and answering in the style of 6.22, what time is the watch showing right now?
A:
3.02
